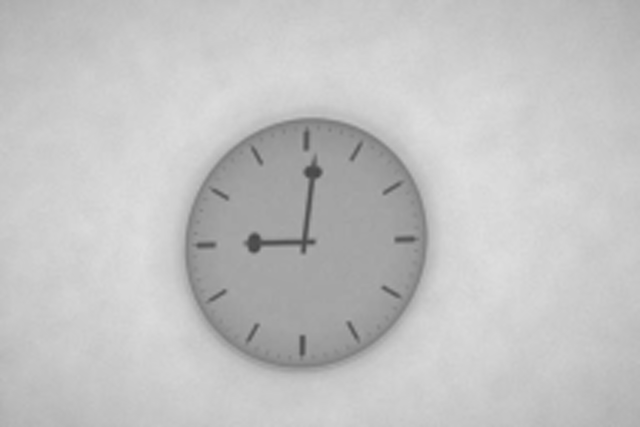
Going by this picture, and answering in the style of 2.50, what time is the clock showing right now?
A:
9.01
